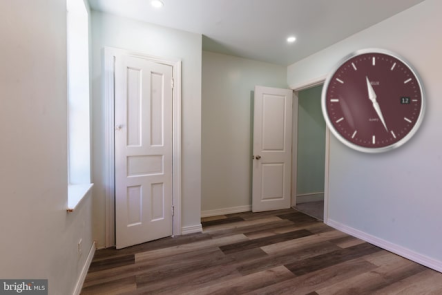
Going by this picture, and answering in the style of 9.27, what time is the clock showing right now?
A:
11.26
